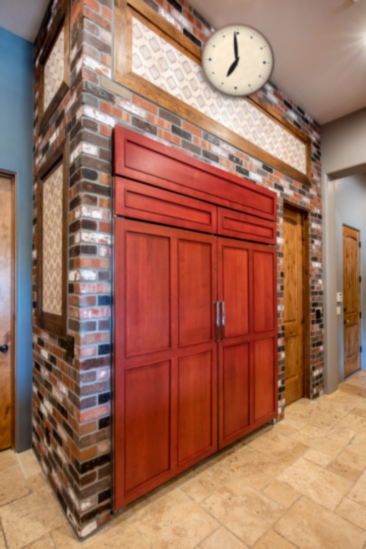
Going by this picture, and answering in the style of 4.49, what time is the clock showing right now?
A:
6.59
